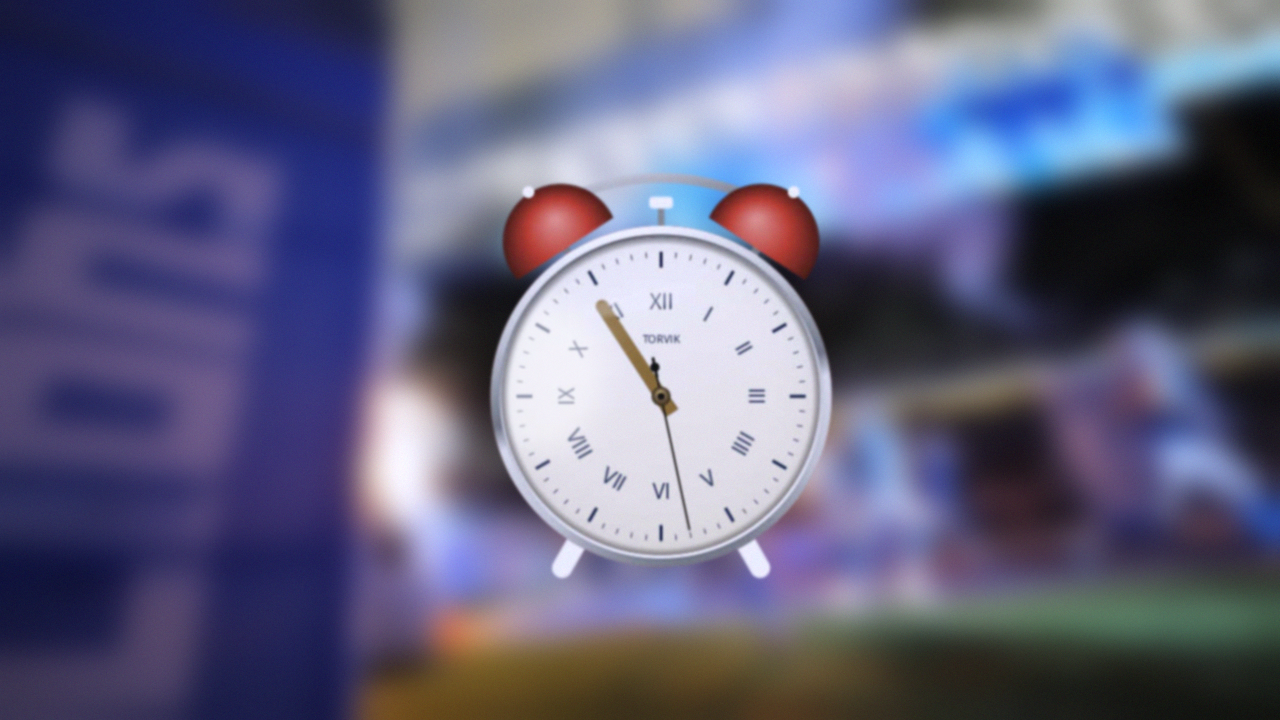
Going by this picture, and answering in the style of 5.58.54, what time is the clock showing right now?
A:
10.54.28
